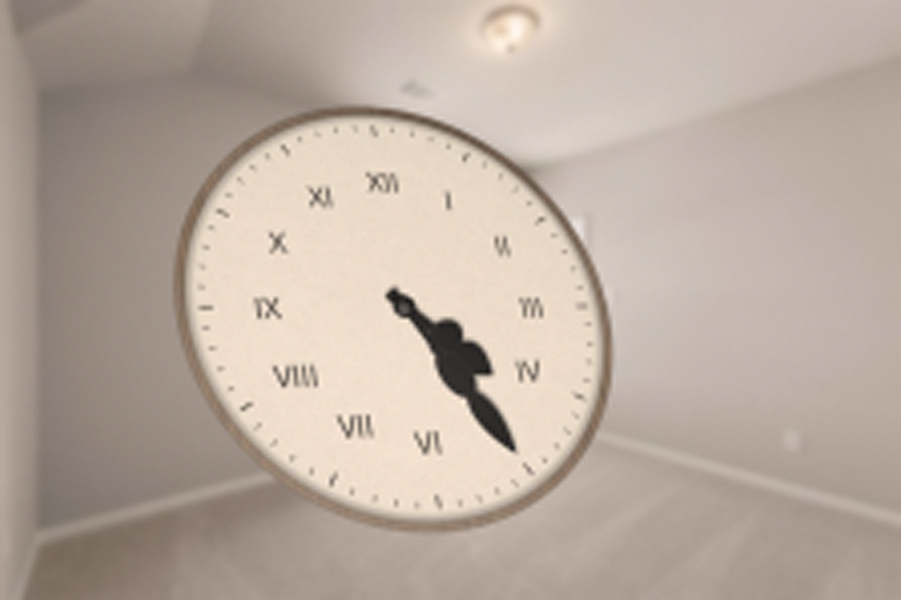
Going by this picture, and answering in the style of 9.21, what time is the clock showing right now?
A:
4.25
